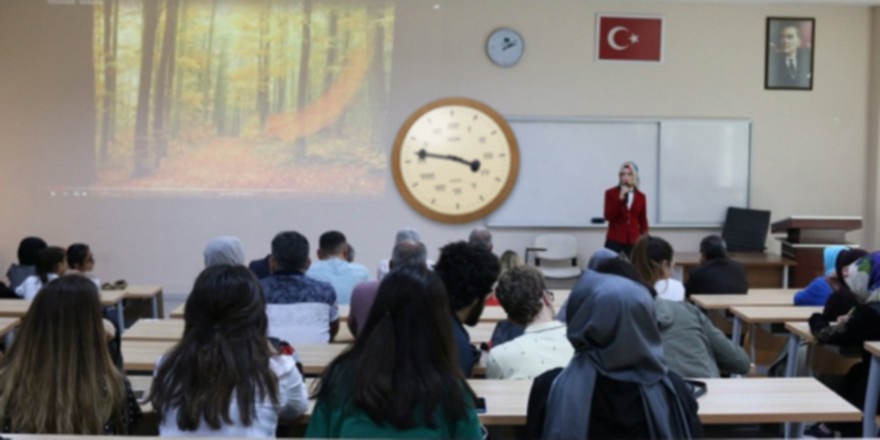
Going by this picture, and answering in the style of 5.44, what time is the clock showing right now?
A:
3.47
